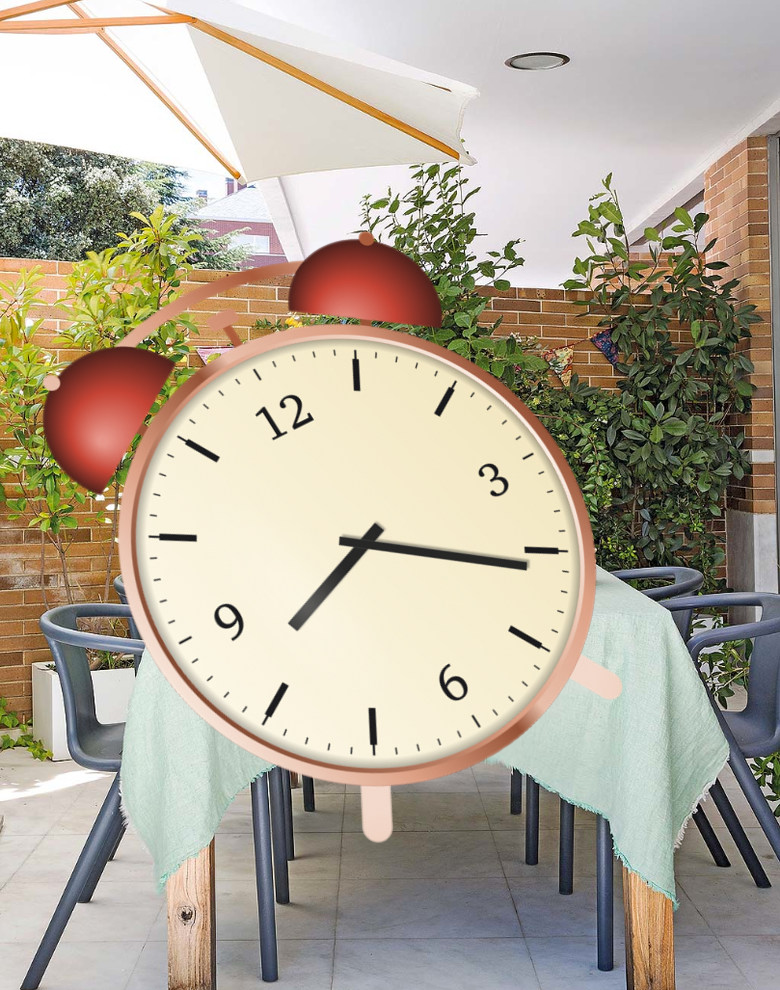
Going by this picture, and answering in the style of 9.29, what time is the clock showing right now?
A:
8.21
